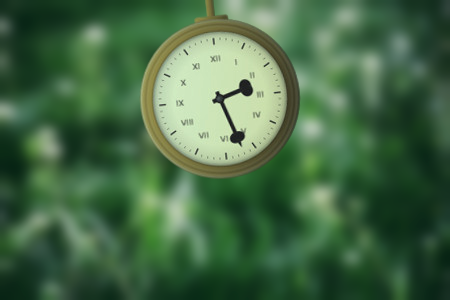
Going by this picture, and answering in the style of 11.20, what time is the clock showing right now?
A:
2.27
